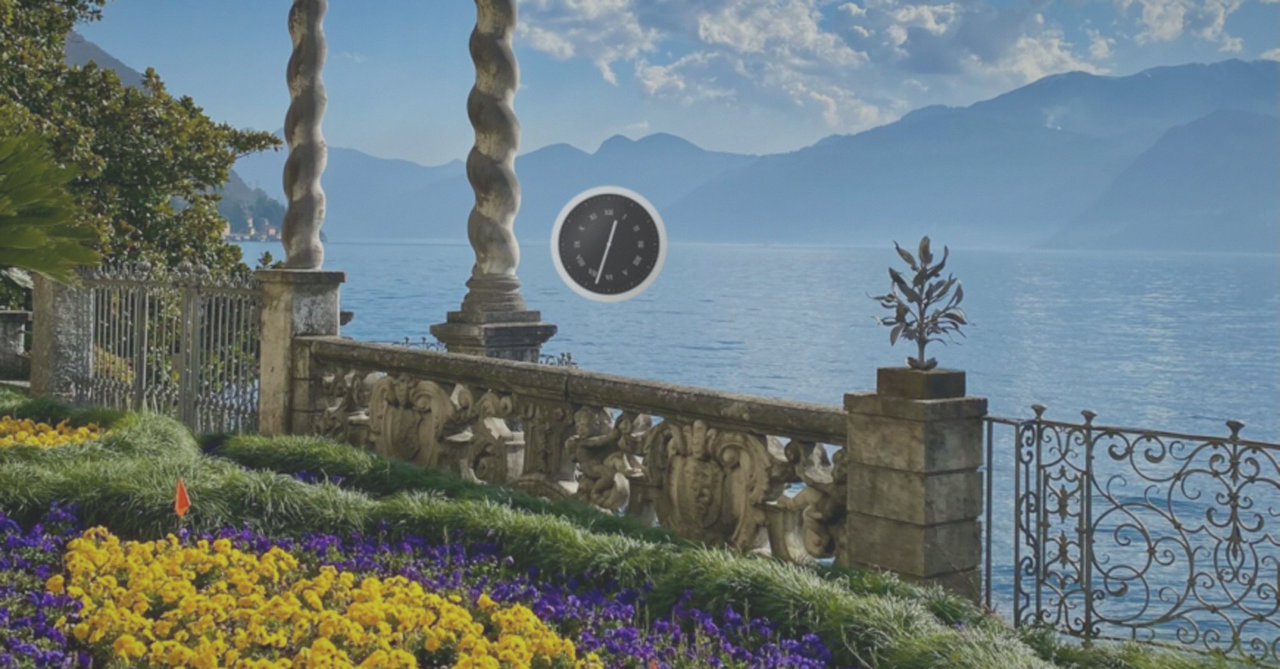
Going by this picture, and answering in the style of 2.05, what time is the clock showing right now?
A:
12.33
